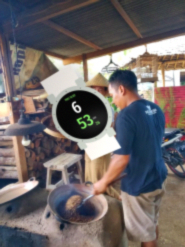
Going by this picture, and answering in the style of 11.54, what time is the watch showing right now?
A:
6.53
